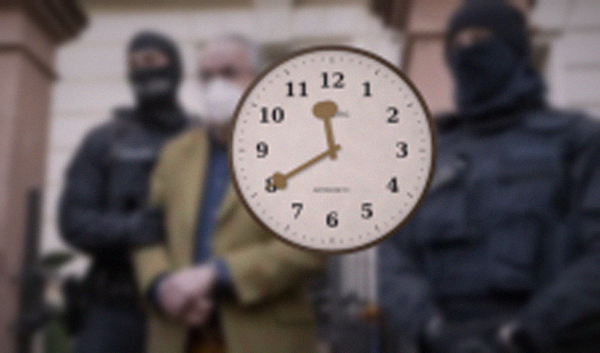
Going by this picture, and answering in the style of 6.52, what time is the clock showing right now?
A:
11.40
